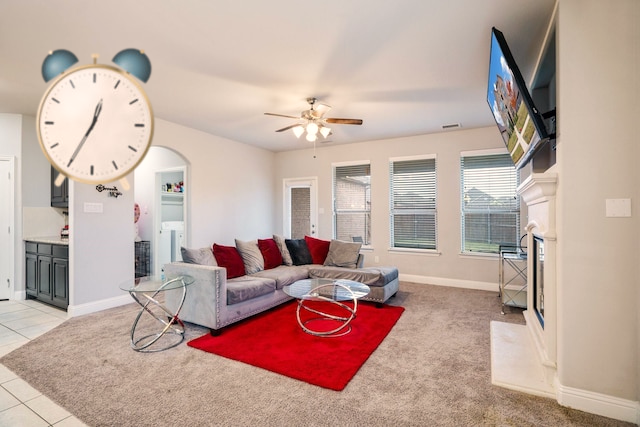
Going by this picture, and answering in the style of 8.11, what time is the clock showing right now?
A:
12.35
